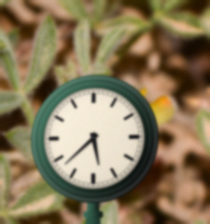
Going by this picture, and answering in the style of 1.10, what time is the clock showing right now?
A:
5.38
